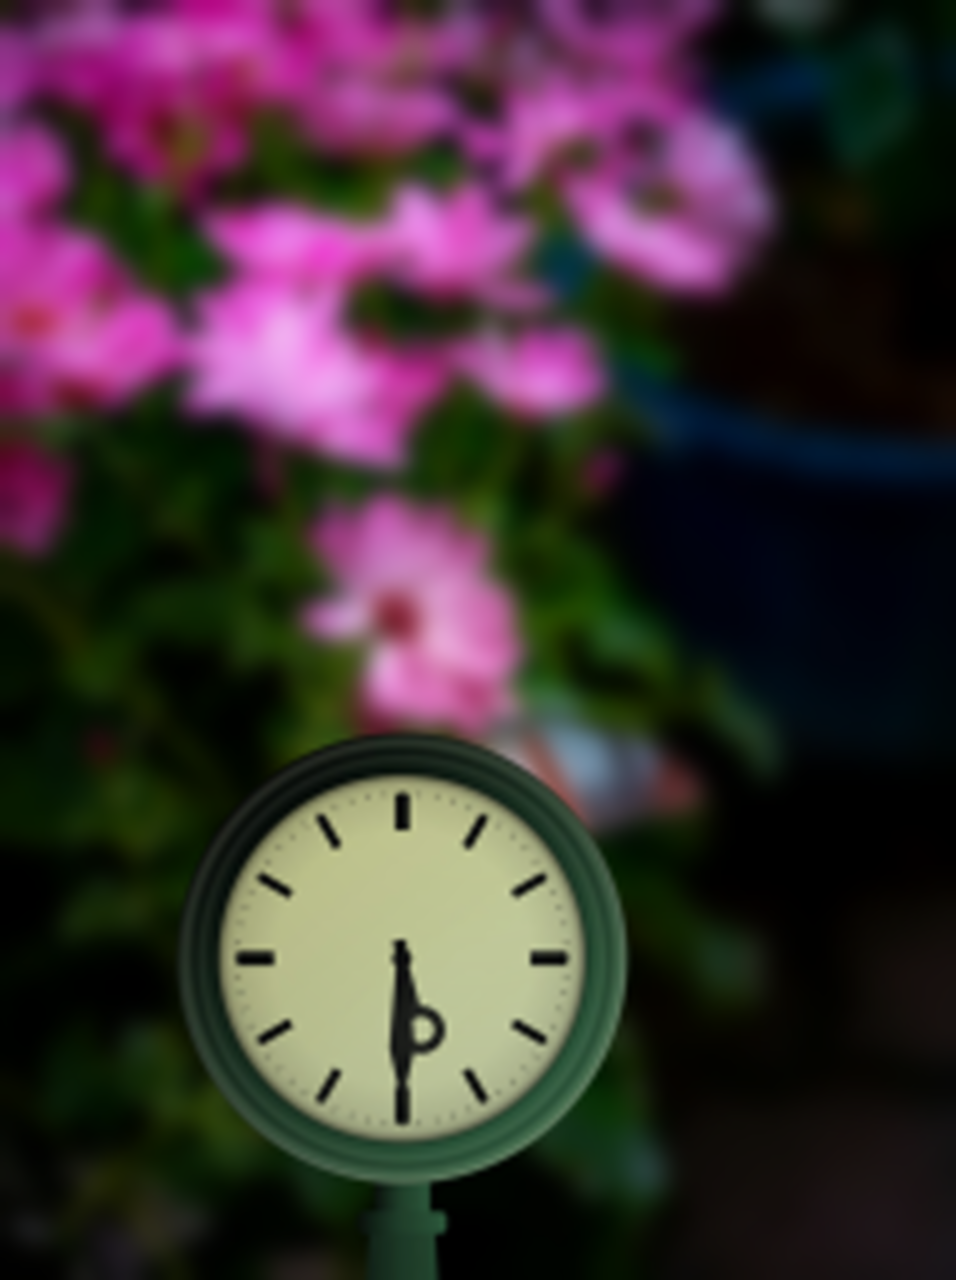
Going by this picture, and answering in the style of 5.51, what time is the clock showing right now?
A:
5.30
